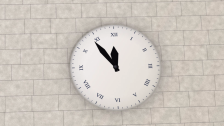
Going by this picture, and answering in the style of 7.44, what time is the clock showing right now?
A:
11.54
